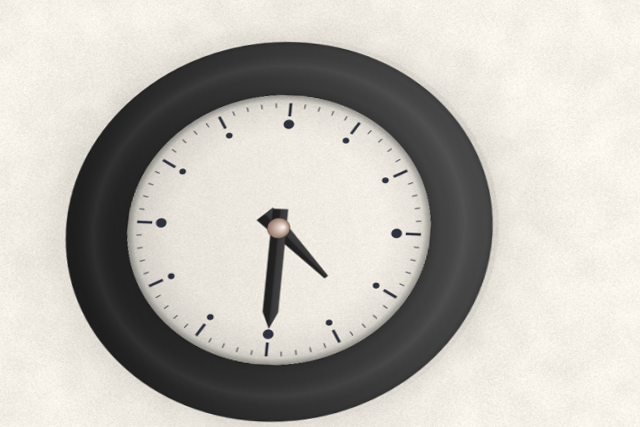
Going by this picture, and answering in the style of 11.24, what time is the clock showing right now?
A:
4.30
